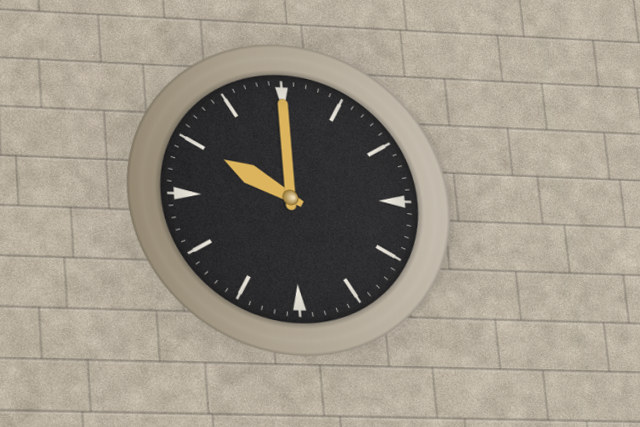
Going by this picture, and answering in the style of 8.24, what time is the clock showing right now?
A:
10.00
